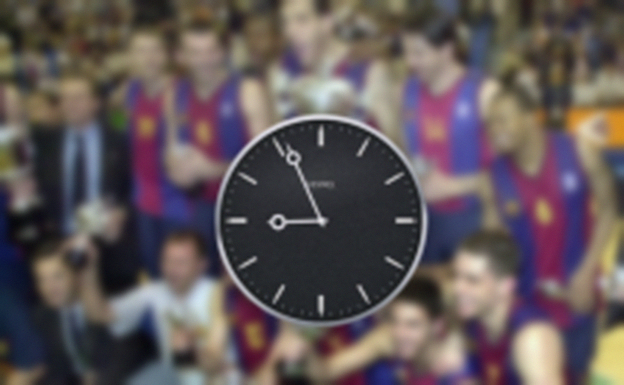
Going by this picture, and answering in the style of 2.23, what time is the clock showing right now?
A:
8.56
